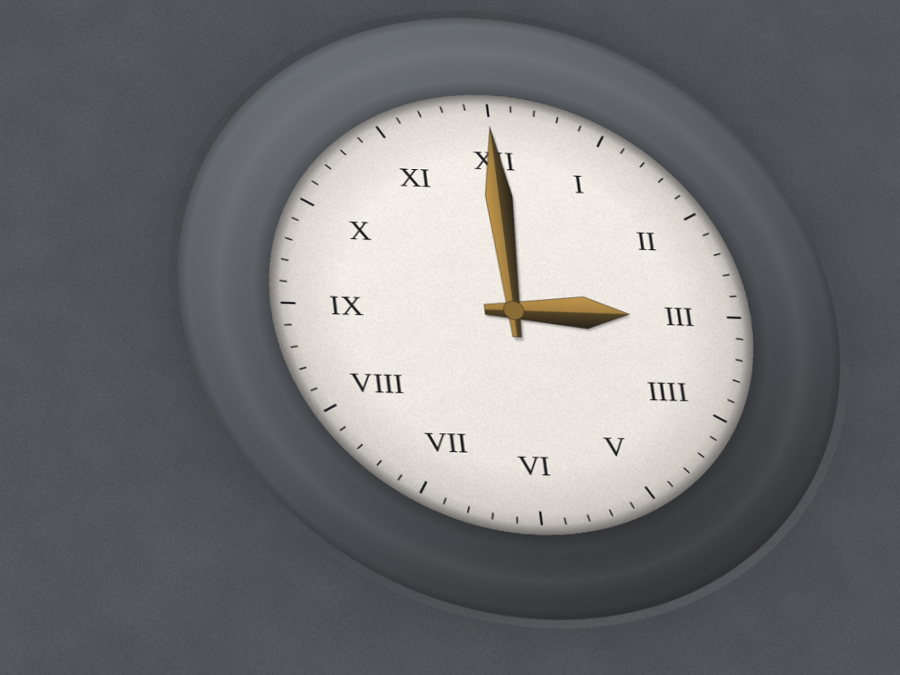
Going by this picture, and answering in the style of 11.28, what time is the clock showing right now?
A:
3.00
